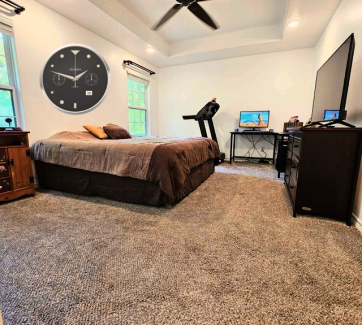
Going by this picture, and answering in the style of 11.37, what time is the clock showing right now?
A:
1.48
